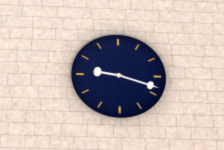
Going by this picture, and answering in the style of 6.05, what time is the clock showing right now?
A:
9.18
